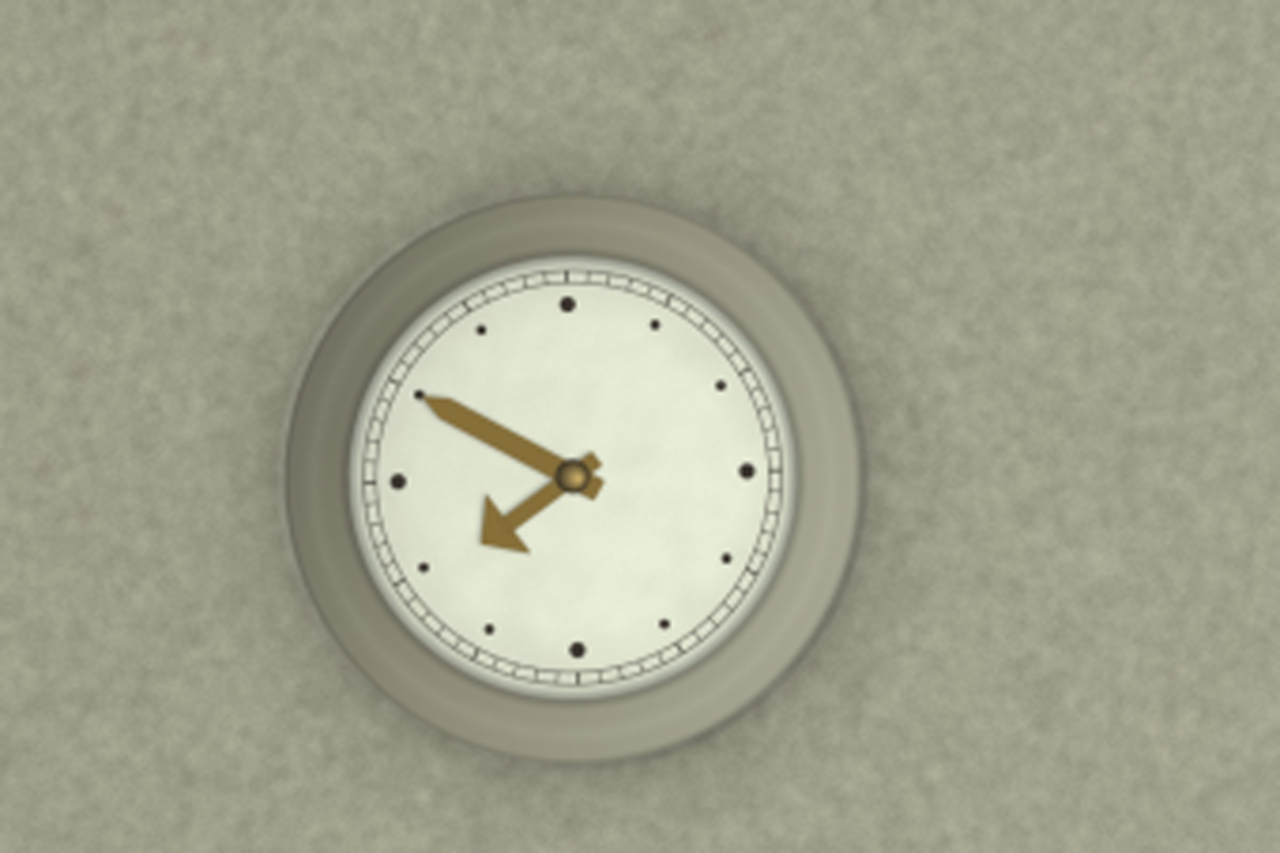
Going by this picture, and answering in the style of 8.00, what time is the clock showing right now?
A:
7.50
